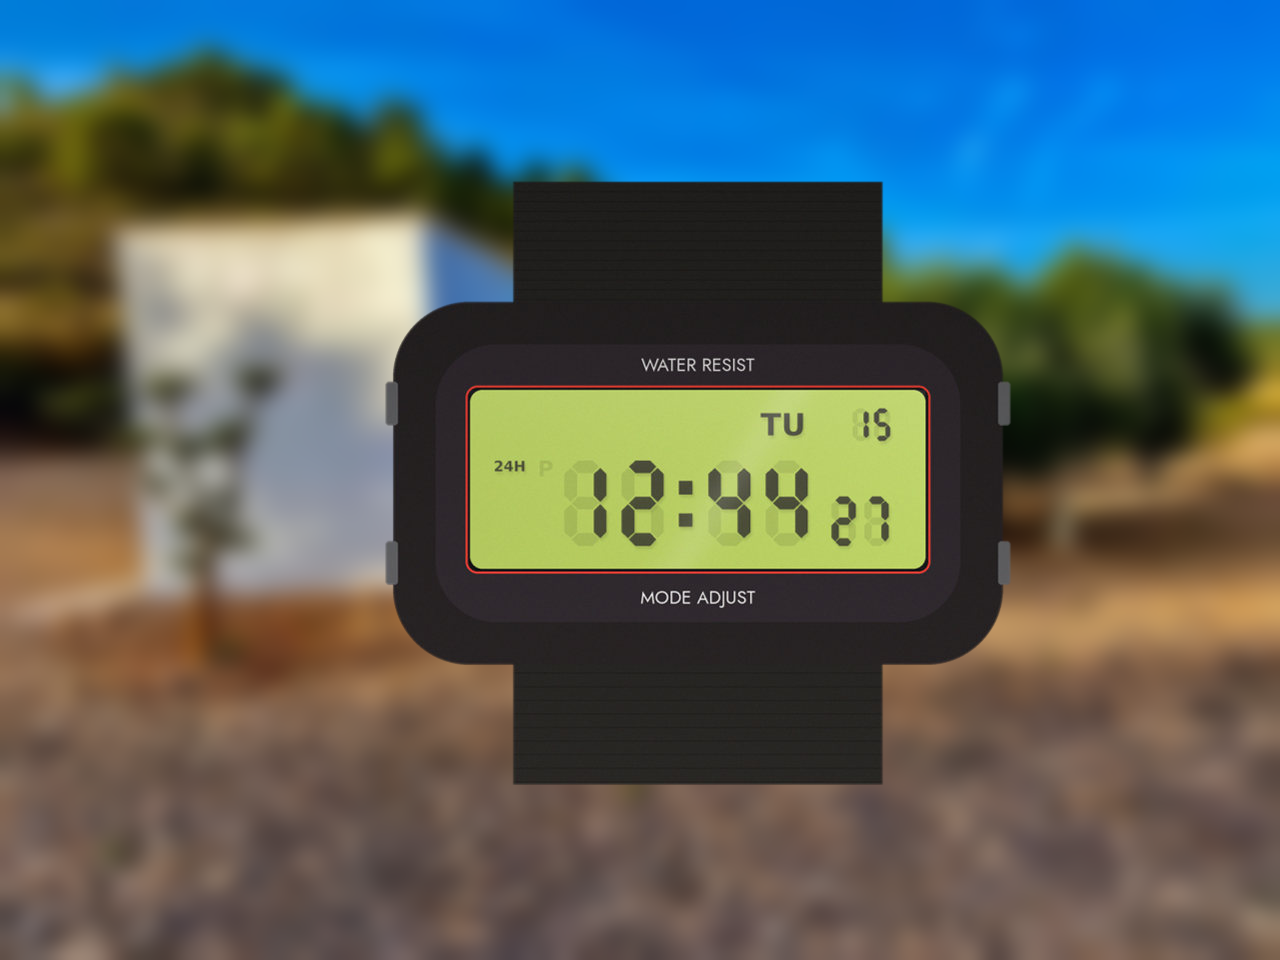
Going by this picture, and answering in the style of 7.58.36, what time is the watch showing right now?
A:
12.44.27
